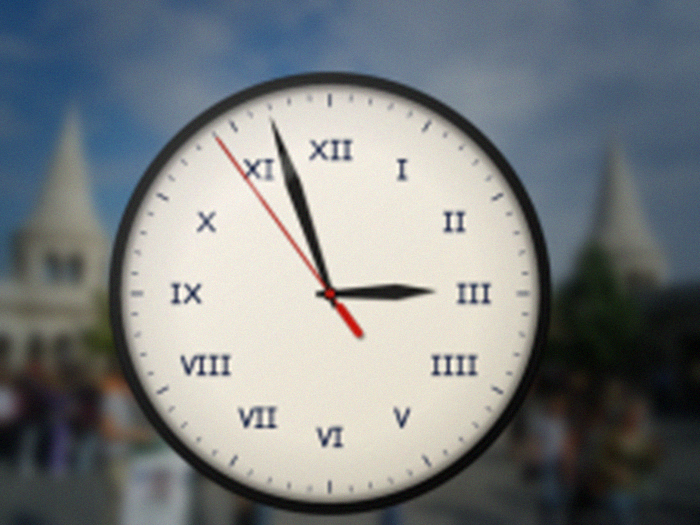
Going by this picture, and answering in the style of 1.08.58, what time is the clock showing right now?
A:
2.56.54
